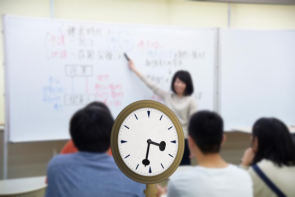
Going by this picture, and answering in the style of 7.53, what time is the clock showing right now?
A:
3.32
